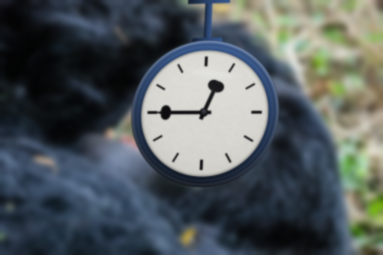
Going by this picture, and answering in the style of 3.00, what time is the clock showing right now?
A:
12.45
